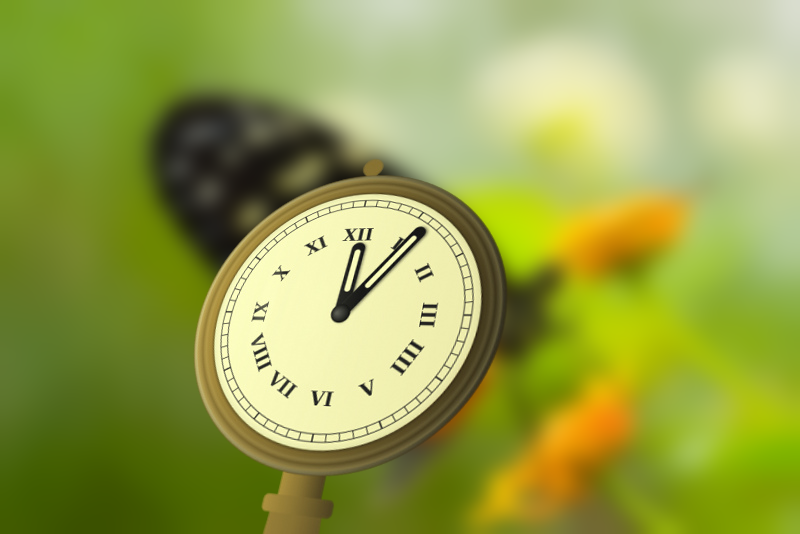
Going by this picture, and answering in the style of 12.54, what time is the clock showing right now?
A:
12.06
